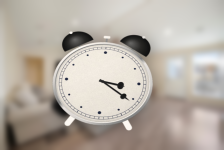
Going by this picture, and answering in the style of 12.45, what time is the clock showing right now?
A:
3.21
